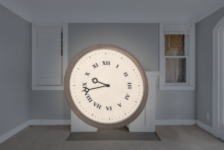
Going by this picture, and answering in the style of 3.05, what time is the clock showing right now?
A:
9.43
